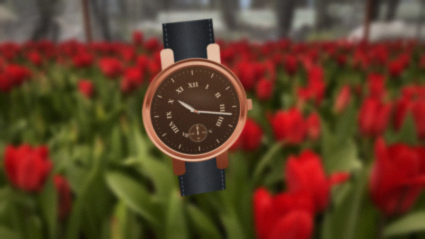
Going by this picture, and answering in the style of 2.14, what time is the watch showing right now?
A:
10.17
